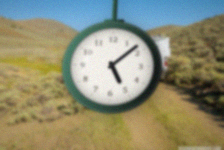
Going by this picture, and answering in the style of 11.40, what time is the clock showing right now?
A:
5.08
